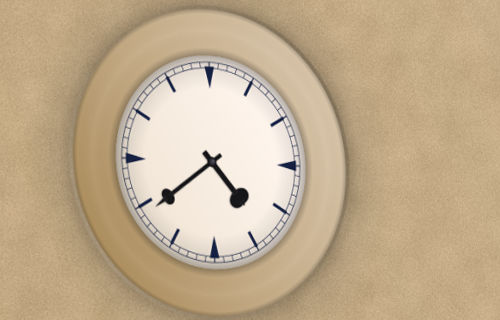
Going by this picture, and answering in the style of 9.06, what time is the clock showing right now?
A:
4.39
